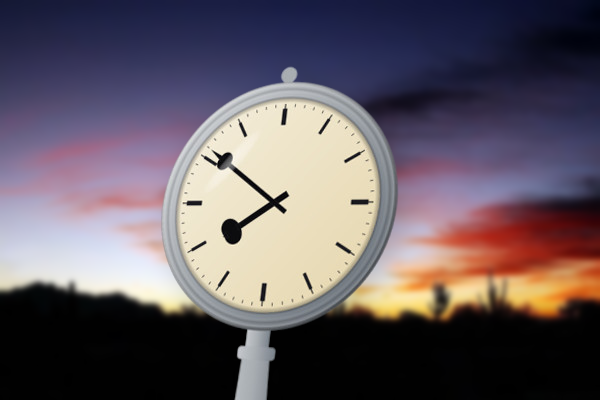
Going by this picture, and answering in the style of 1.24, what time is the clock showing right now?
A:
7.51
